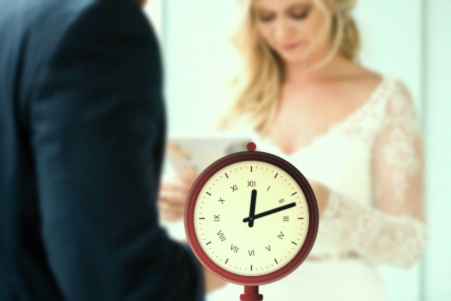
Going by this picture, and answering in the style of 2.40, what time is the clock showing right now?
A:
12.12
